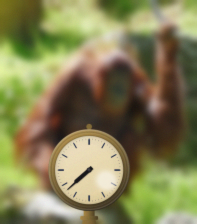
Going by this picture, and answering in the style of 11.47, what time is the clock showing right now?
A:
7.38
